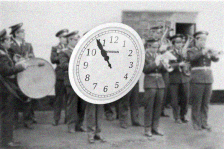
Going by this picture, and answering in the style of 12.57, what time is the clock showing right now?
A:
10.54
